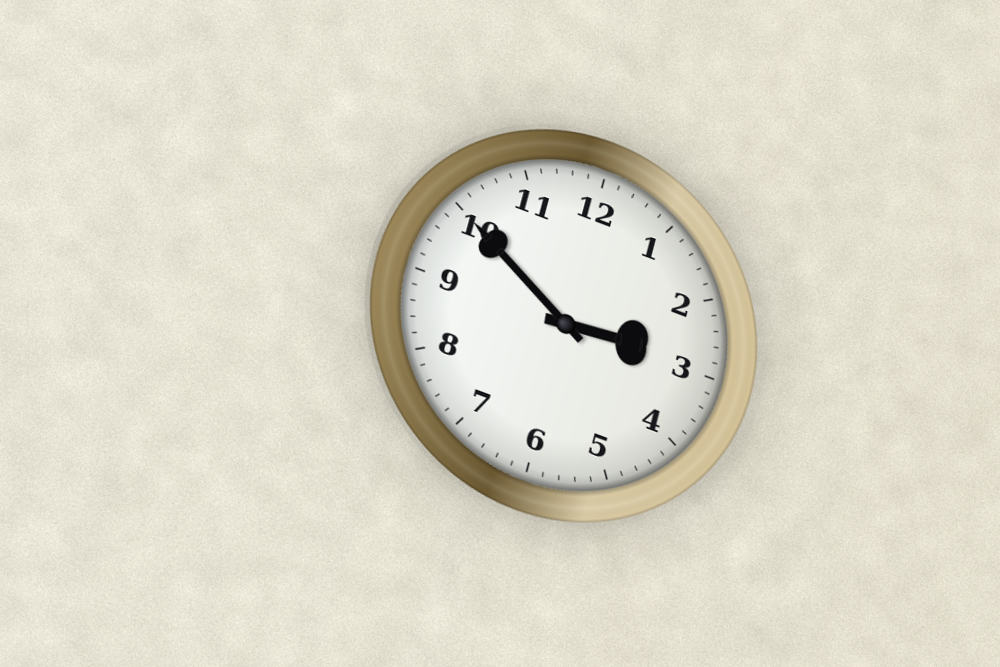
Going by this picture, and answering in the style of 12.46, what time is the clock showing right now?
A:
2.50
